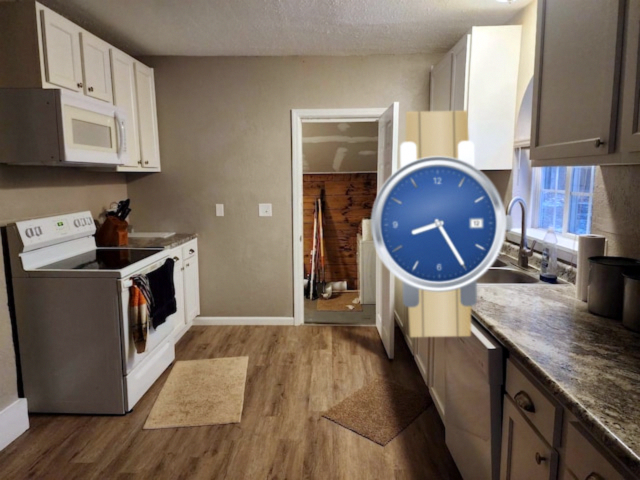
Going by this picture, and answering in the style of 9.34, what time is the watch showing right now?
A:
8.25
